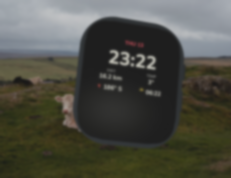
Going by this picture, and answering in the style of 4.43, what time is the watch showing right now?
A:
23.22
